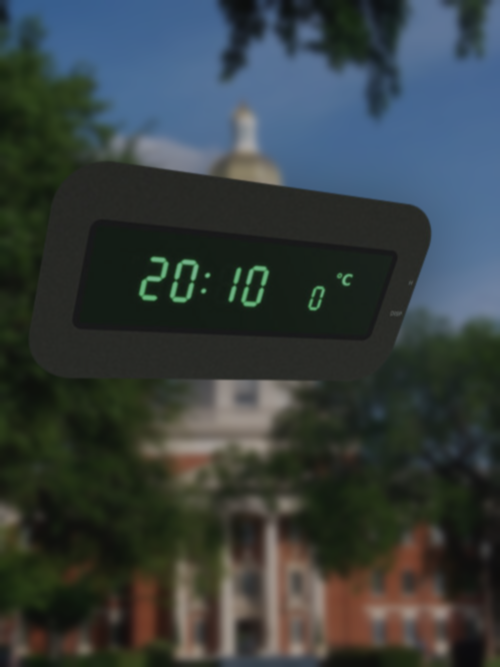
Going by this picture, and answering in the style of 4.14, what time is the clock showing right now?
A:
20.10
